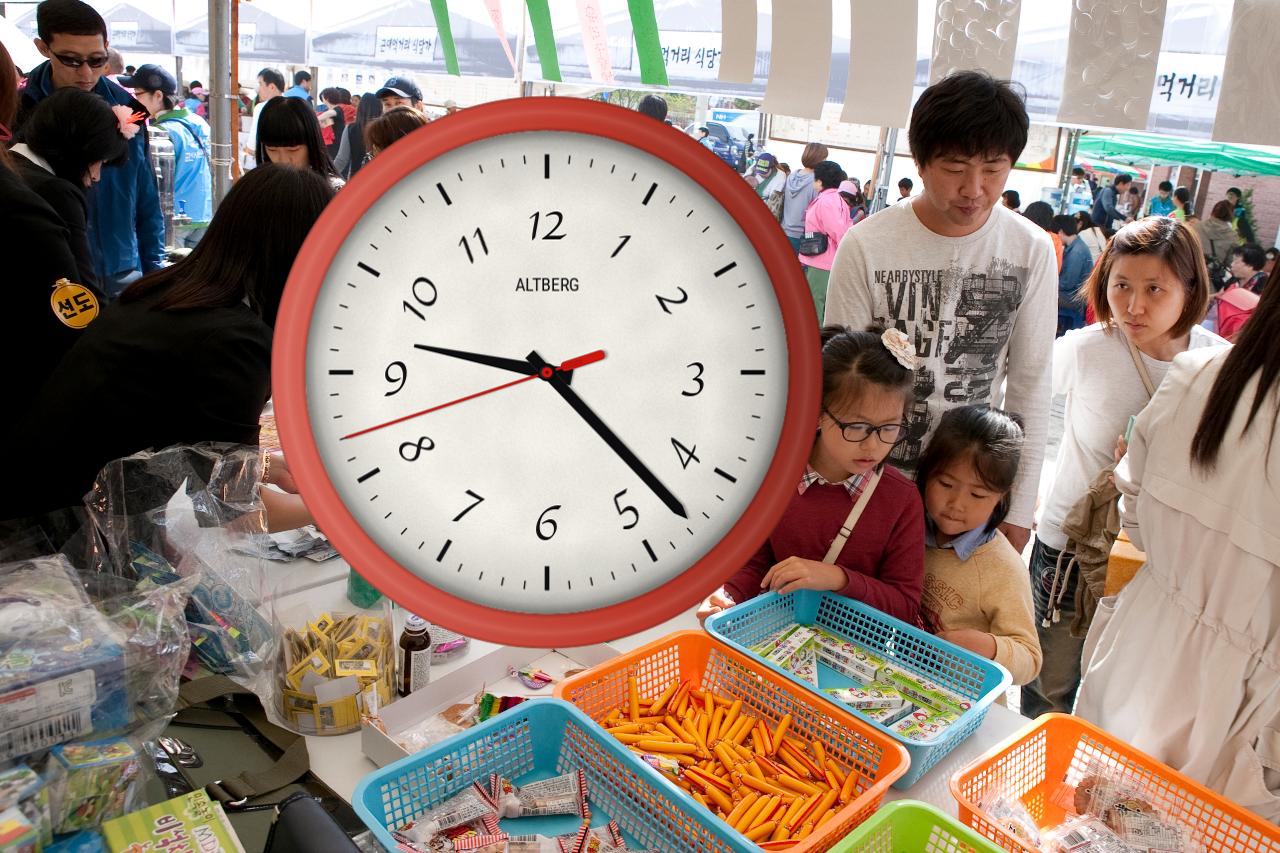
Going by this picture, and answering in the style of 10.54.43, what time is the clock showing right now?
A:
9.22.42
